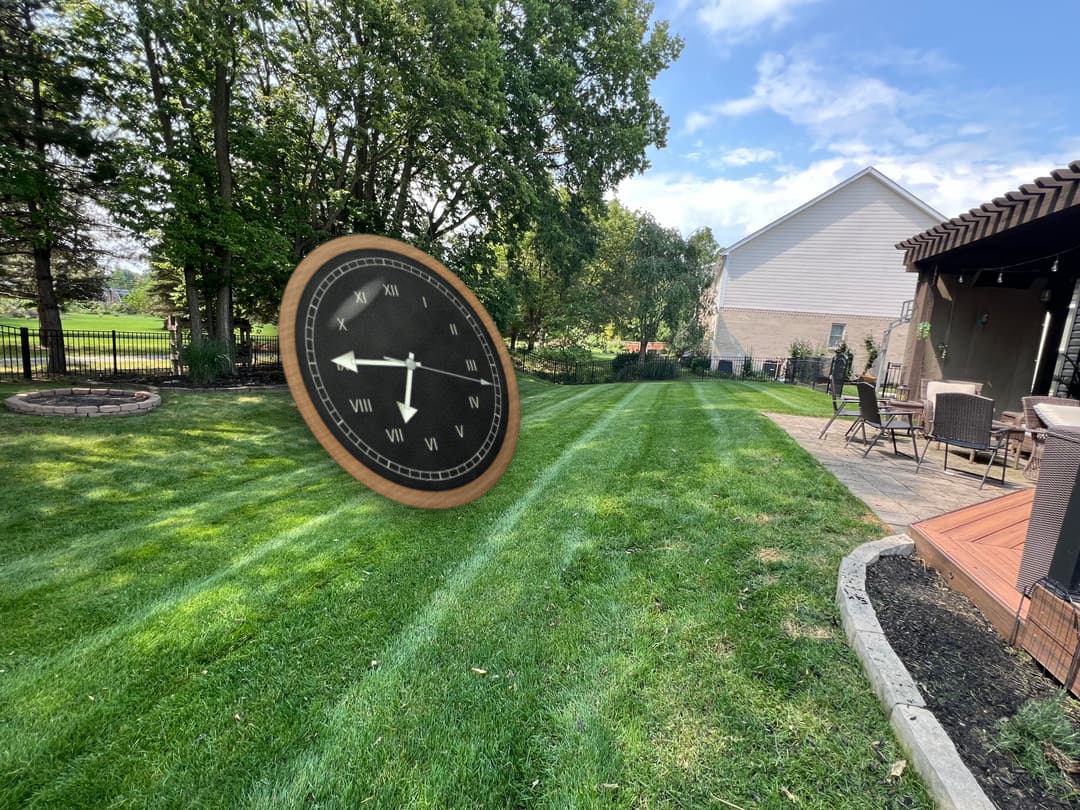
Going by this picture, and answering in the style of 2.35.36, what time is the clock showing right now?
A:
6.45.17
